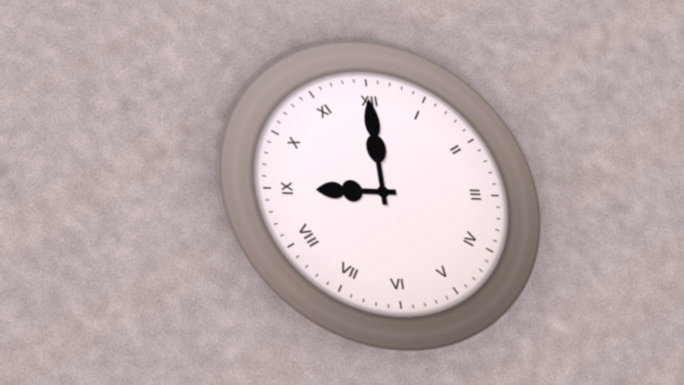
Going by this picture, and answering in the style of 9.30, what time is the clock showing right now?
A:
9.00
